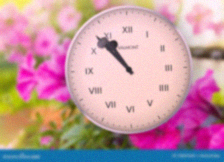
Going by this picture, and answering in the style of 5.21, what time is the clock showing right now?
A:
10.53
